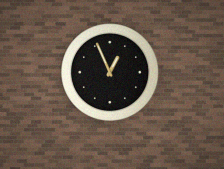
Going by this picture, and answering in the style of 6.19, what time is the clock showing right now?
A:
12.56
